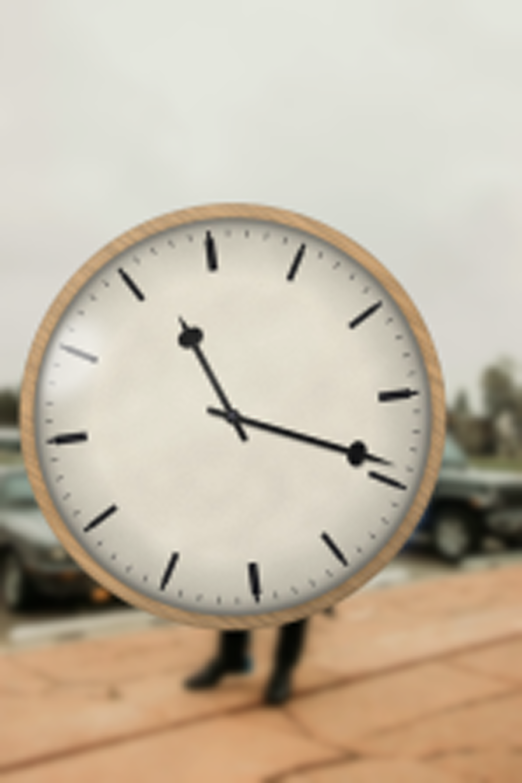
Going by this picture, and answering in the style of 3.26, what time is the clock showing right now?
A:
11.19
